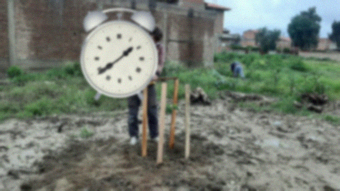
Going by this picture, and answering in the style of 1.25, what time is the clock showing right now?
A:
1.39
